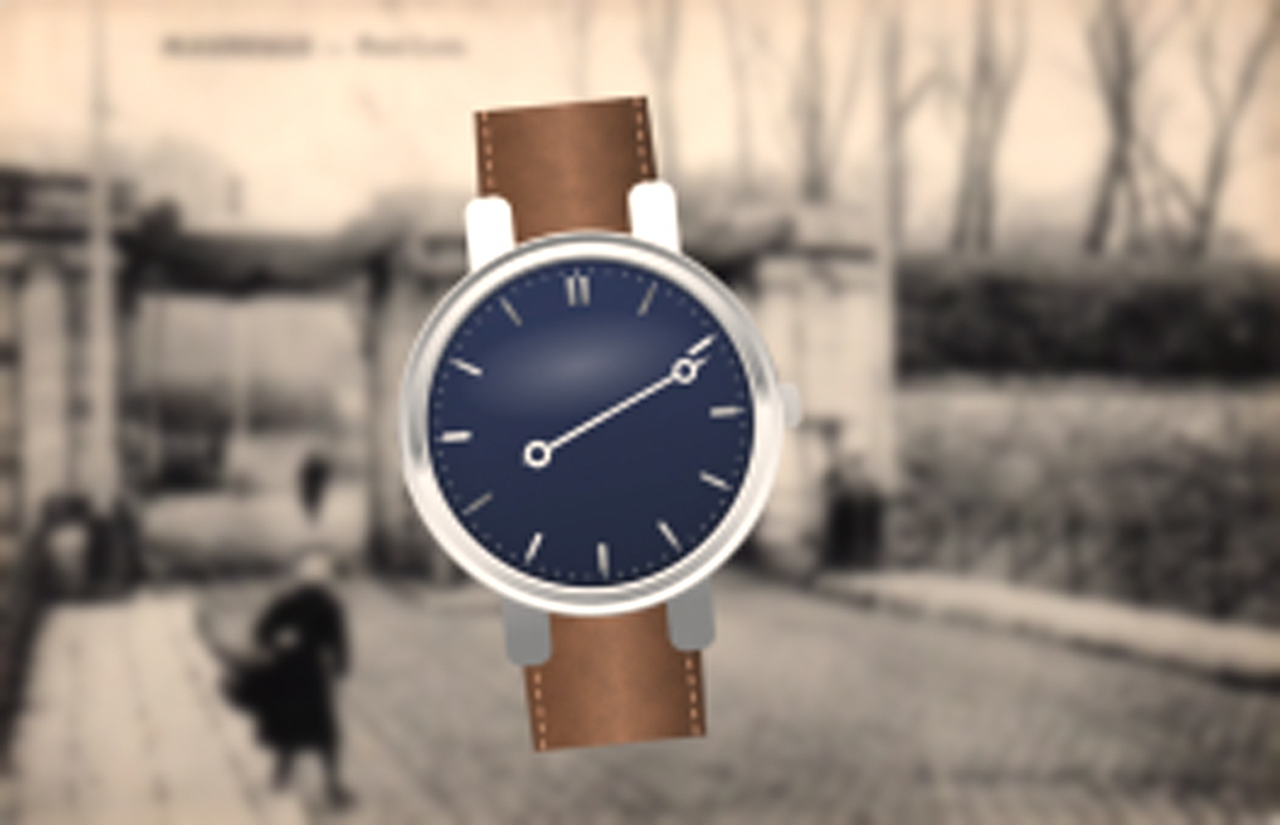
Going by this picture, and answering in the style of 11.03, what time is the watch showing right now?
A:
8.11
